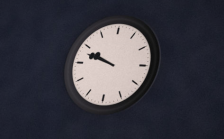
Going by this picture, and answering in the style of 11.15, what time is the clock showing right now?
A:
9.48
